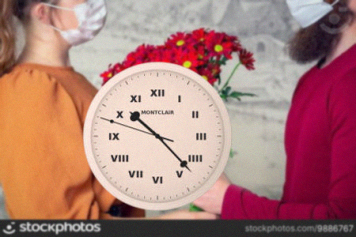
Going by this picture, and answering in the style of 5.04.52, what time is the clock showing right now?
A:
10.22.48
